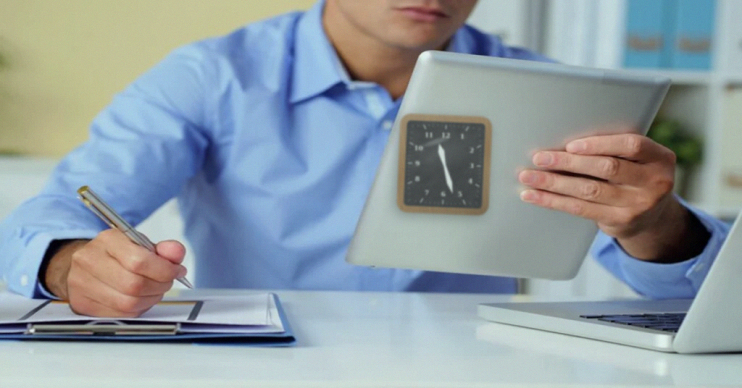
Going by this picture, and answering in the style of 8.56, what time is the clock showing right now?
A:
11.27
